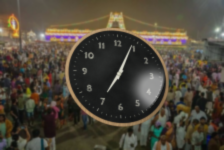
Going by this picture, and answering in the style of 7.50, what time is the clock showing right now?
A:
7.04
